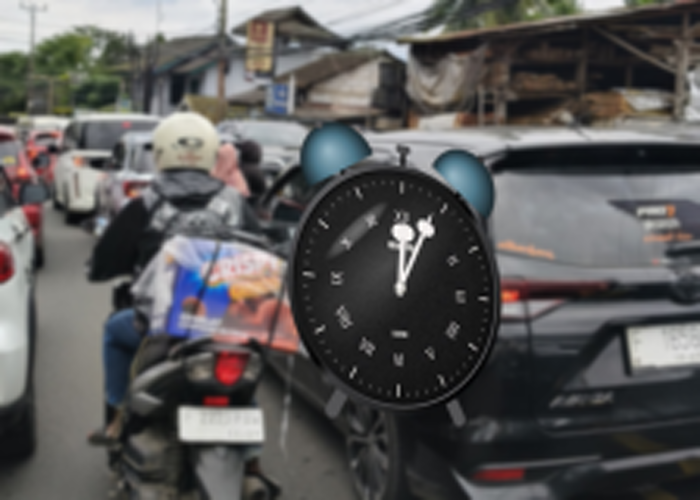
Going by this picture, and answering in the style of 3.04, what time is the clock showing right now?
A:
12.04
